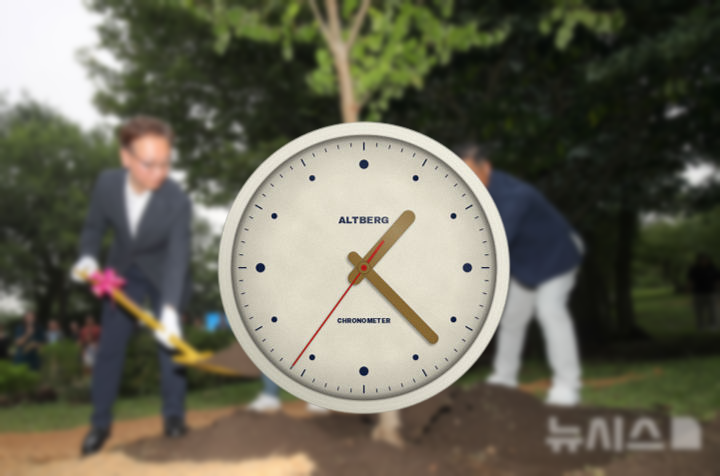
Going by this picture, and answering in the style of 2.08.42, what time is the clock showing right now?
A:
1.22.36
